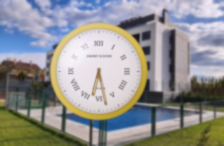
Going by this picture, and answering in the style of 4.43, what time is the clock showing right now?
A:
6.28
